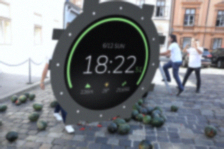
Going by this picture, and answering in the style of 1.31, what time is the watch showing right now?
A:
18.22
